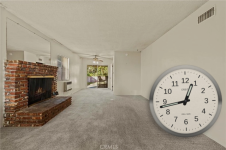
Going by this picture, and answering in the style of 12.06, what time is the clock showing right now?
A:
12.43
